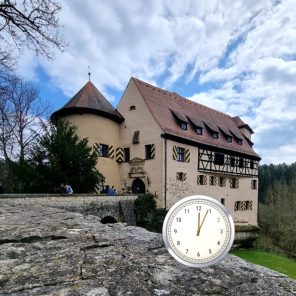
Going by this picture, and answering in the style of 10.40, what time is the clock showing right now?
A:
12.04
